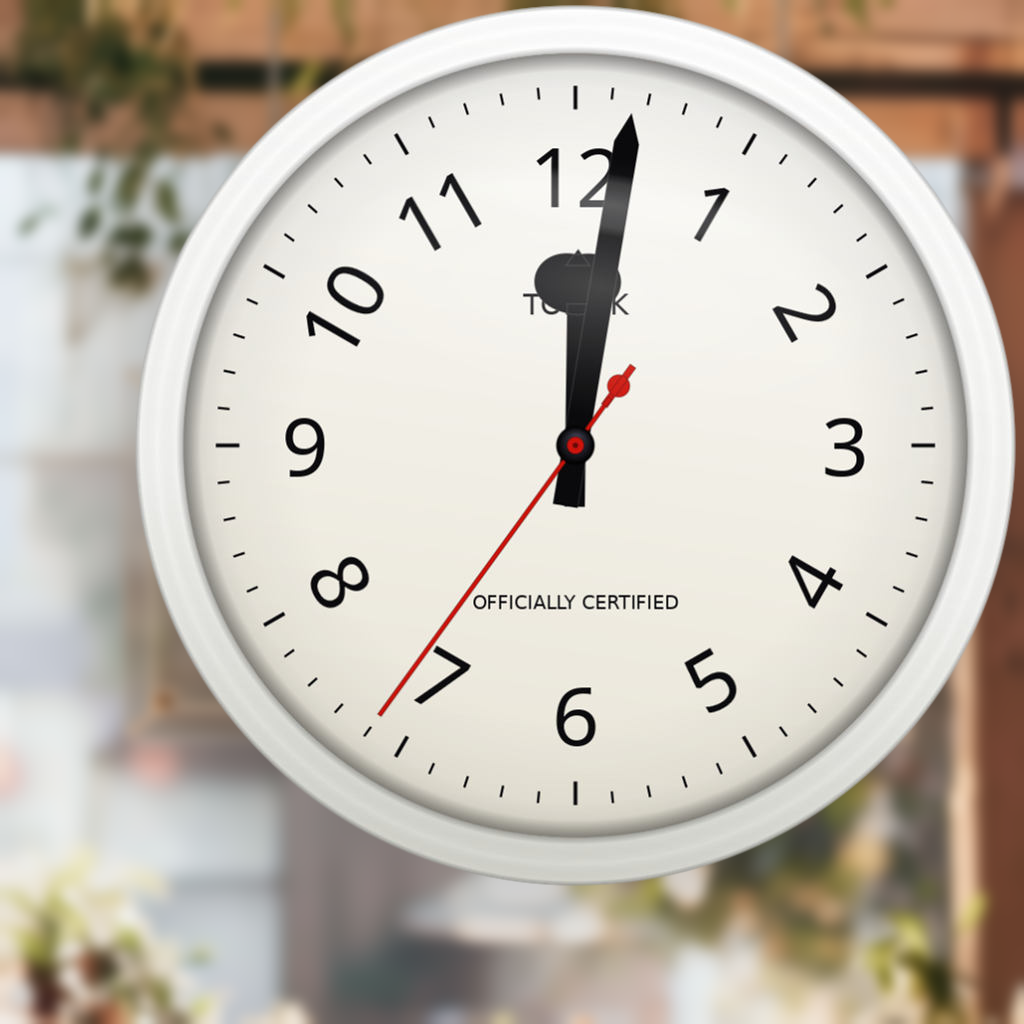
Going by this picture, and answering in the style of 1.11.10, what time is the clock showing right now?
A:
12.01.36
